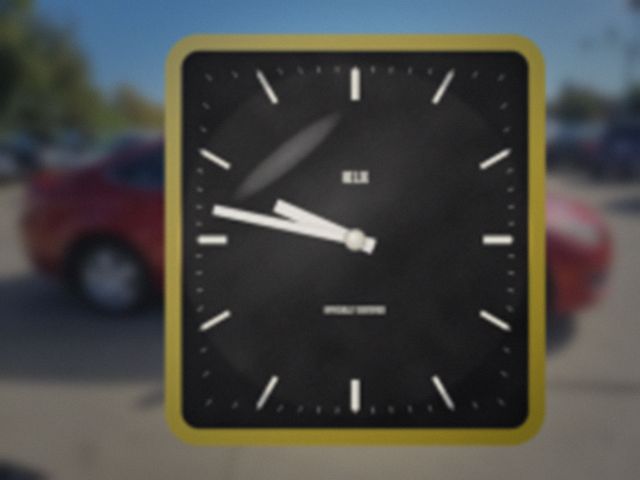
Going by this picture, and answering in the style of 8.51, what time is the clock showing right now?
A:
9.47
